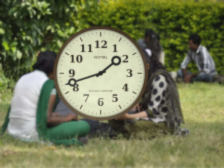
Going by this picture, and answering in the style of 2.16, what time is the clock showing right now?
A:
1.42
